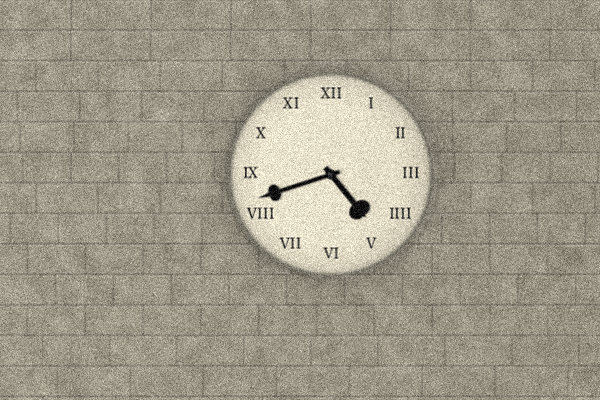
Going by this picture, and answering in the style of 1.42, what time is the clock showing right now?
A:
4.42
